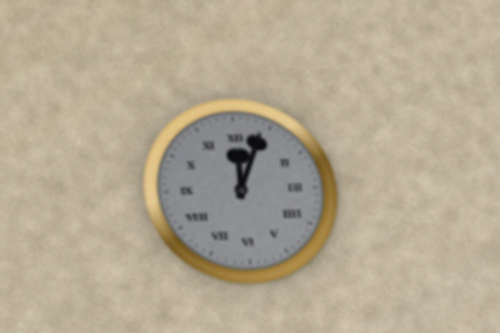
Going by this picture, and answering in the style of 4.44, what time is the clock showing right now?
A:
12.04
